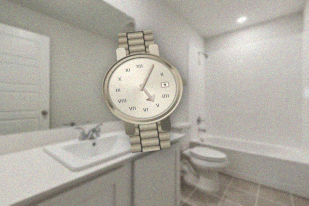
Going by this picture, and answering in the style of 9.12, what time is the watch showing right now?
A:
5.05
